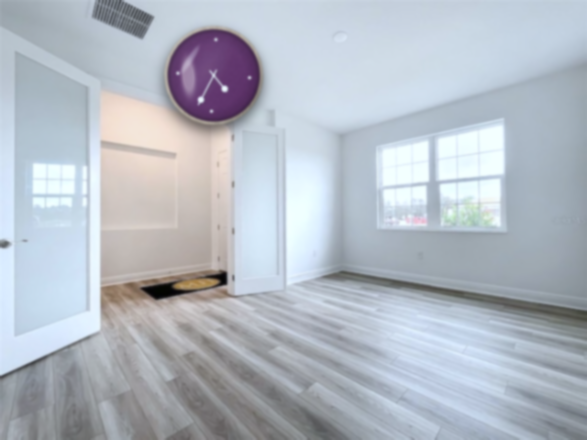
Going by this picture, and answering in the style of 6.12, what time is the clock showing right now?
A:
4.34
